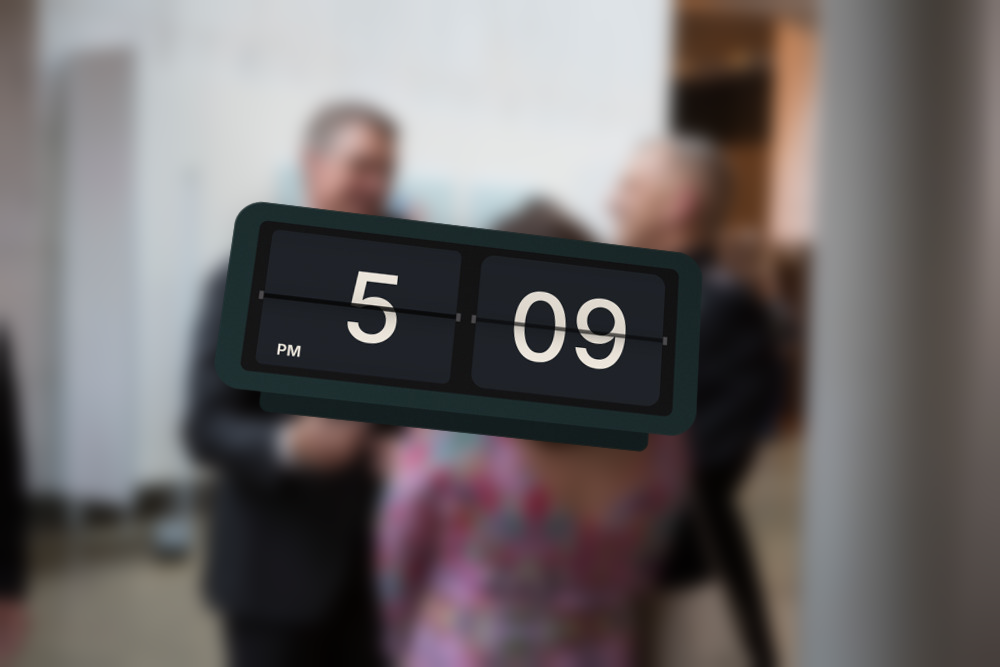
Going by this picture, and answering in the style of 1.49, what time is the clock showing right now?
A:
5.09
